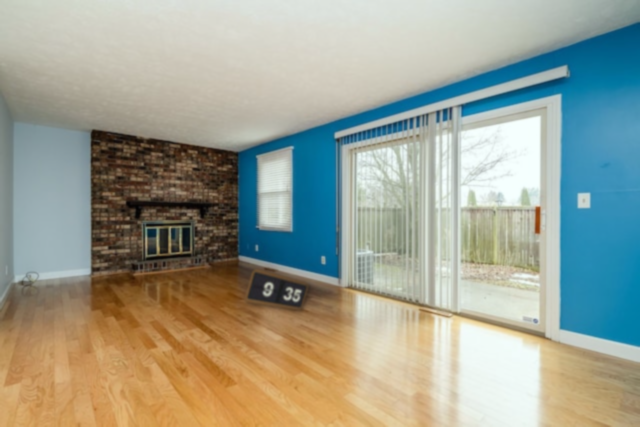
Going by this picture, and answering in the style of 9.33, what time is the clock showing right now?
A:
9.35
